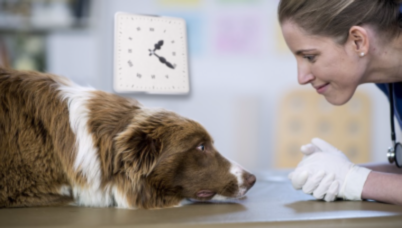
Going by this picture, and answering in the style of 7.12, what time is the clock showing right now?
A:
1.21
